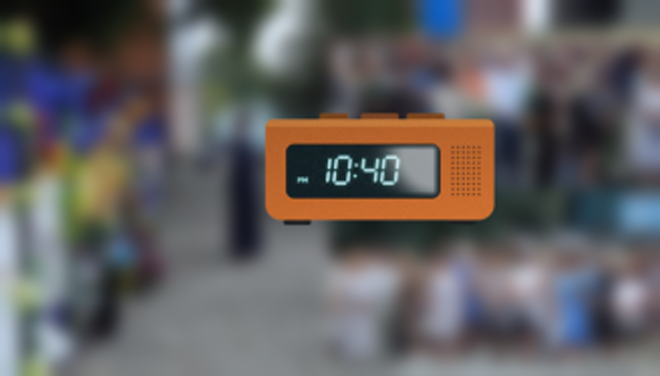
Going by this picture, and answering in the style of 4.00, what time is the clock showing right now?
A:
10.40
